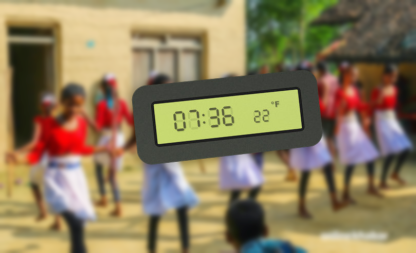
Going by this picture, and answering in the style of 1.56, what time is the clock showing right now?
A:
7.36
